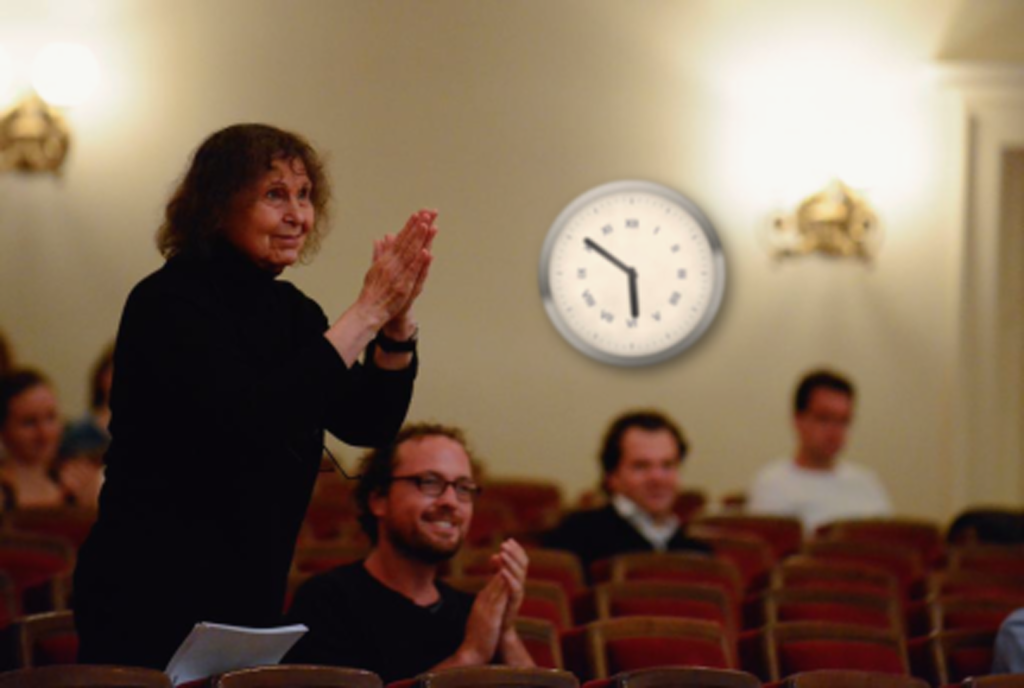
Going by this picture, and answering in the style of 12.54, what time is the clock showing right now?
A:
5.51
